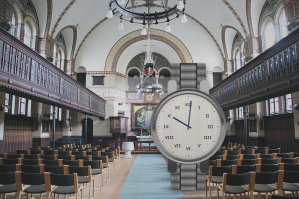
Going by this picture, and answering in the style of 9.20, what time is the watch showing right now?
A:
10.01
